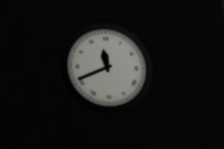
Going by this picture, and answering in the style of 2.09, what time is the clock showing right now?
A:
11.41
